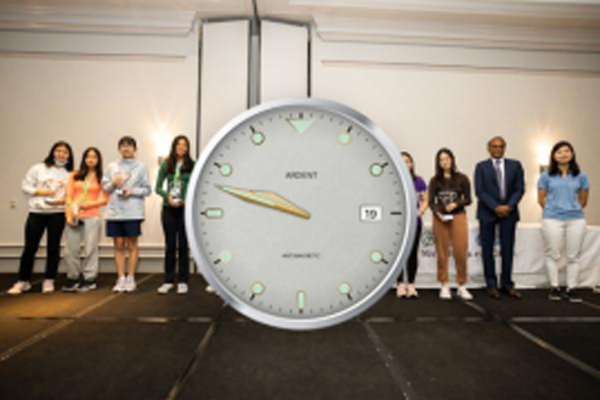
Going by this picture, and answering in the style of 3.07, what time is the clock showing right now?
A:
9.48
